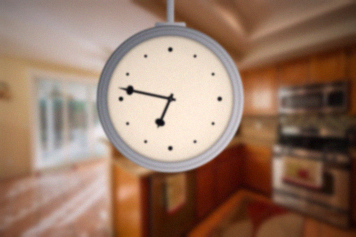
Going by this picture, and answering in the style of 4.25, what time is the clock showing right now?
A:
6.47
